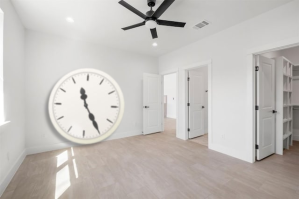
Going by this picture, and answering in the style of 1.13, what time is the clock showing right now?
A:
11.25
